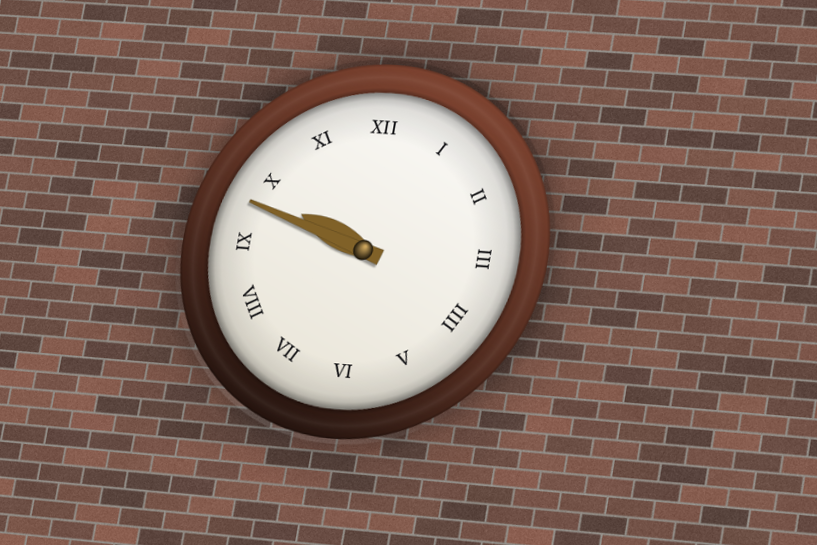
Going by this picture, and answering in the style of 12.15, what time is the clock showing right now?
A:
9.48
